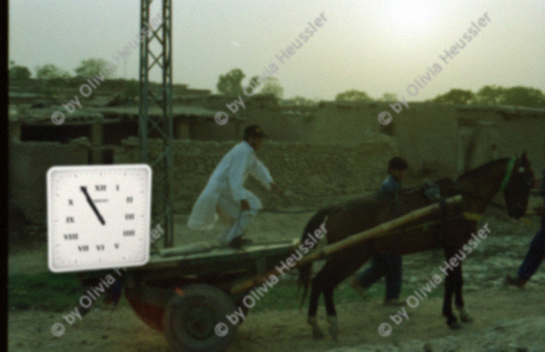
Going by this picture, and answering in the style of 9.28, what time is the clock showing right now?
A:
10.55
